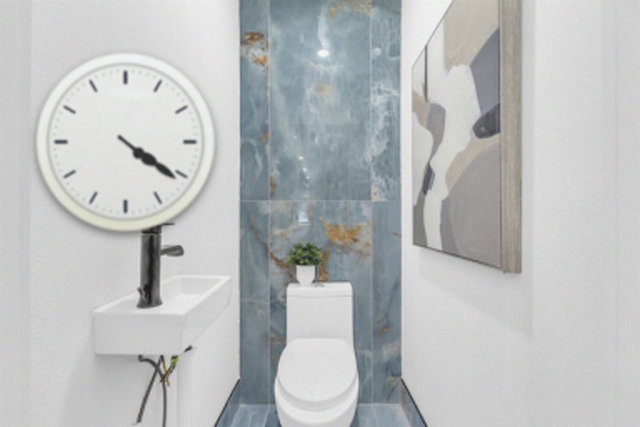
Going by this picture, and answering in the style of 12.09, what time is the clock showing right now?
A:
4.21
